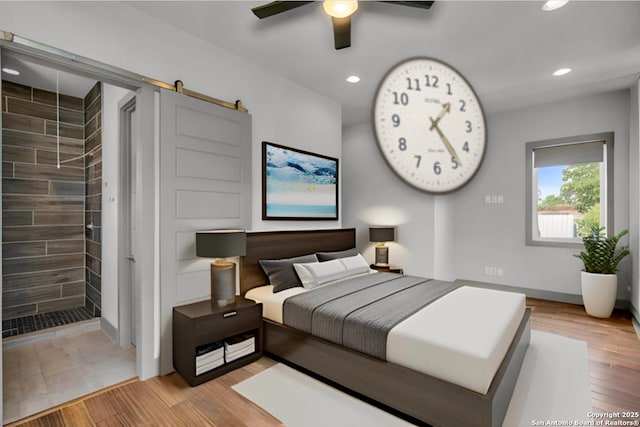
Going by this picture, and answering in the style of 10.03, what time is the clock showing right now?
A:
1.24
